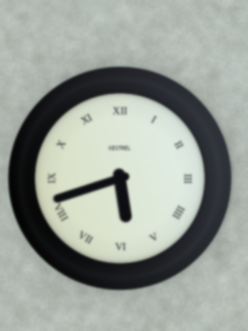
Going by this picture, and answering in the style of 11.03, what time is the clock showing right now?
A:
5.42
